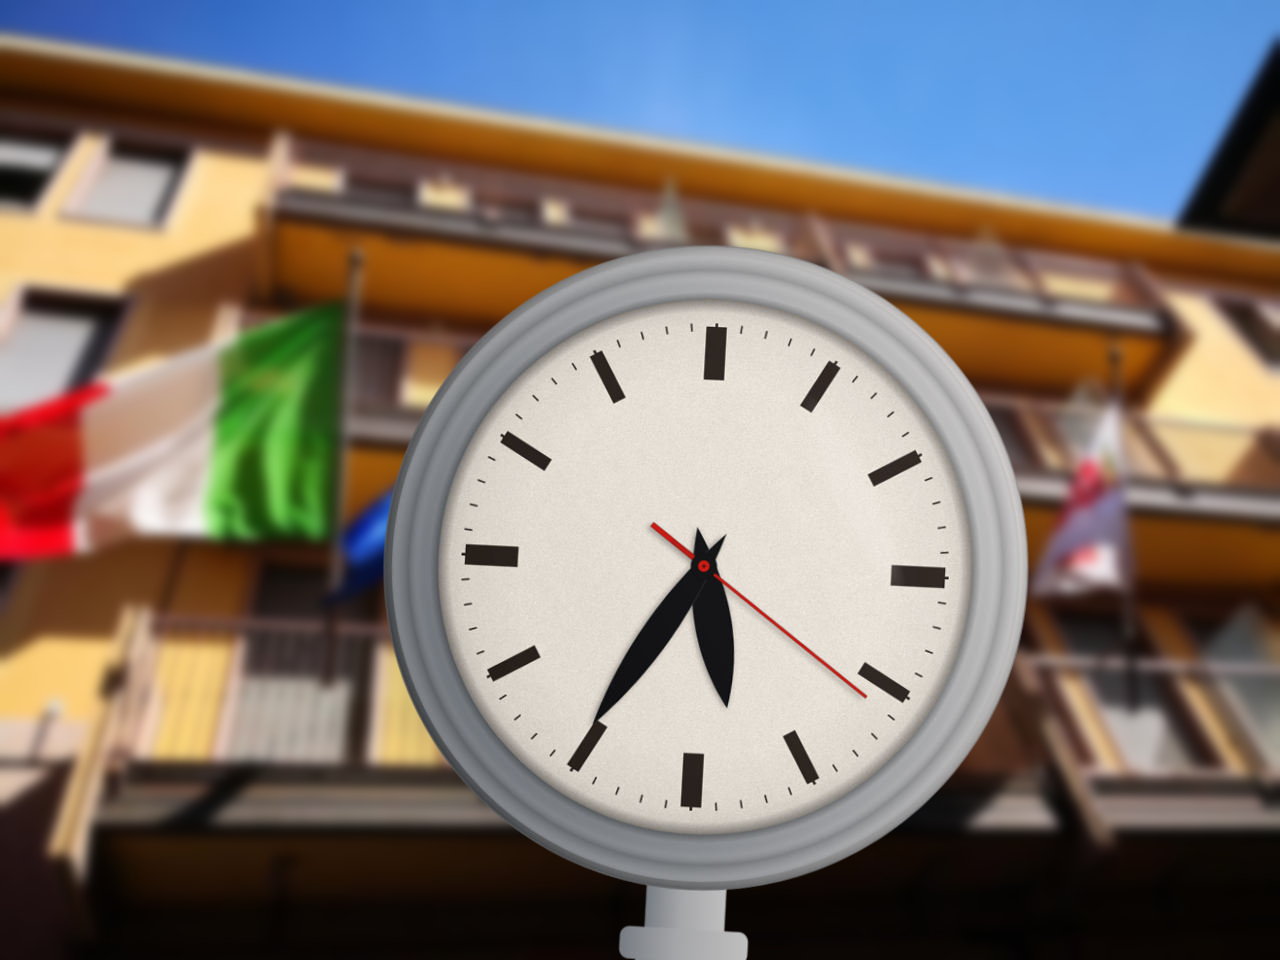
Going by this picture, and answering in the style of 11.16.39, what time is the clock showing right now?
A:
5.35.21
